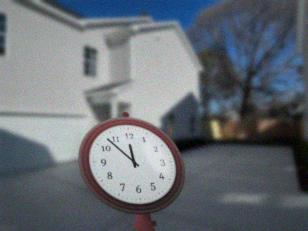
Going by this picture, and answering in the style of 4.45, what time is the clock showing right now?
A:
11.53
